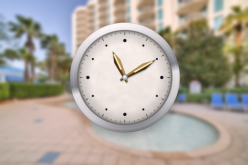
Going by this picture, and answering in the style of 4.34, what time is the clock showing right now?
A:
11.10
